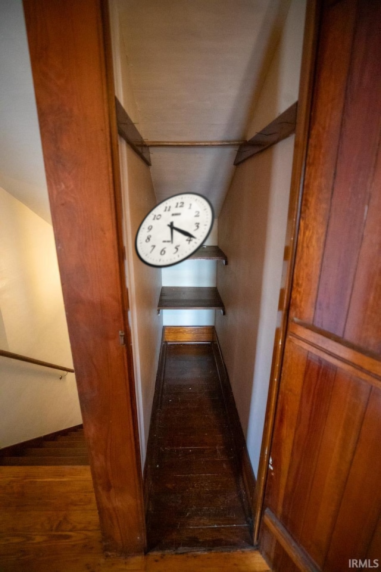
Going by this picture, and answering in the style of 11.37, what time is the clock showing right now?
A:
5.19
